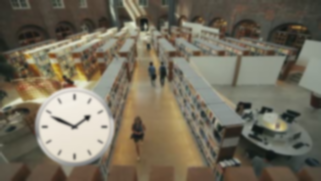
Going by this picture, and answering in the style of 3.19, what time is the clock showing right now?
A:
1.49
